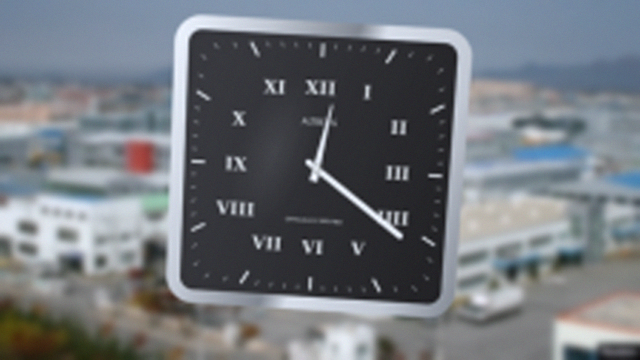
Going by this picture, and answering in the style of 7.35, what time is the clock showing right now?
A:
12.21
